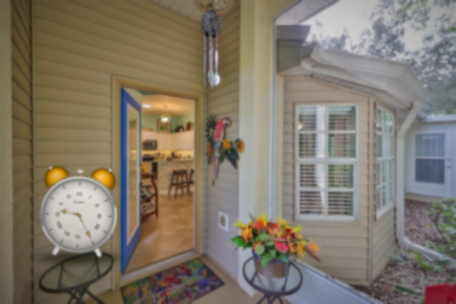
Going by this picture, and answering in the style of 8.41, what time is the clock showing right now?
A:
9.25
